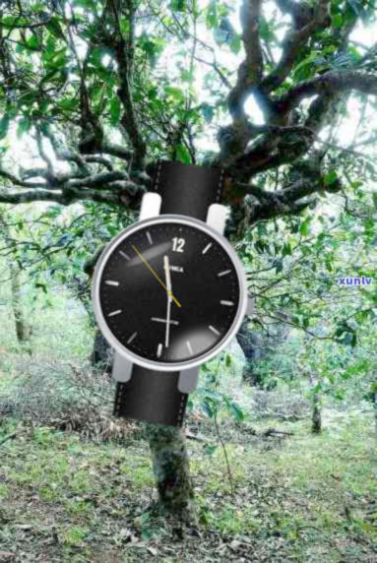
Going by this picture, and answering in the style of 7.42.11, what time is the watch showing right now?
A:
11.28.52
